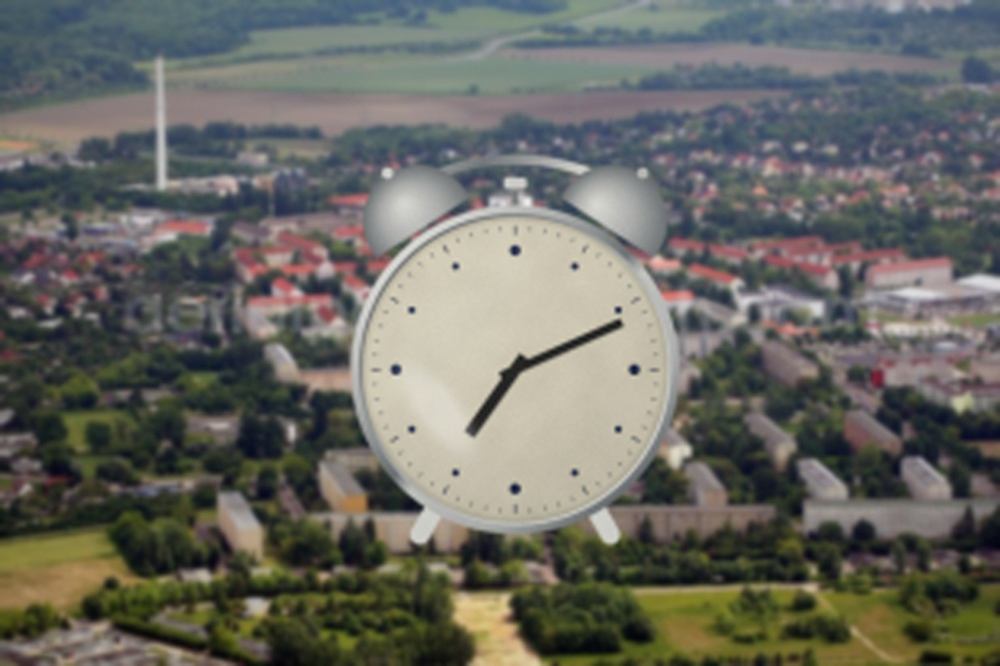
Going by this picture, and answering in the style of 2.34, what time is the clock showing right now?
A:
7.11
